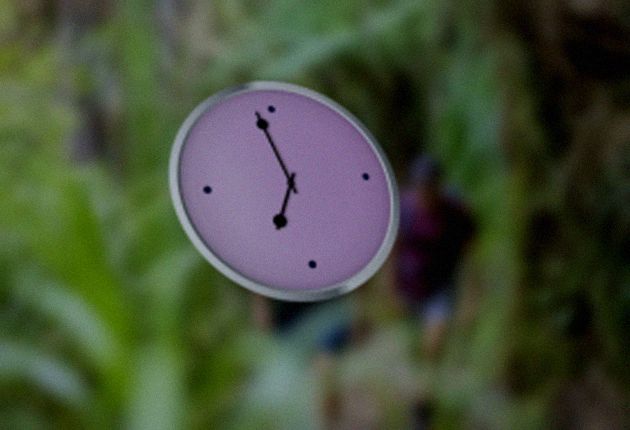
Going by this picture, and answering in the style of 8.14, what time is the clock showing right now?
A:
6.58
